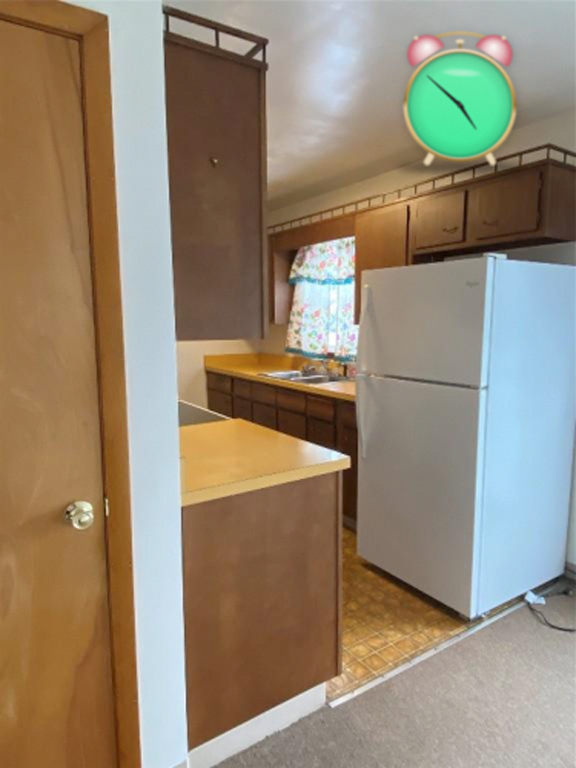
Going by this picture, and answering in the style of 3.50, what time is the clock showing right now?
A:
4.52
